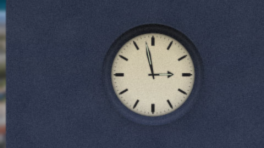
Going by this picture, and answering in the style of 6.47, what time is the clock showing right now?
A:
2.58
